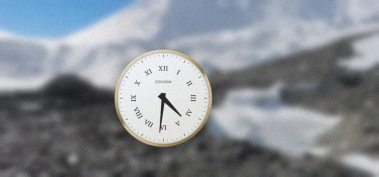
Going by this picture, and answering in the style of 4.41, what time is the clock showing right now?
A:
4.31
